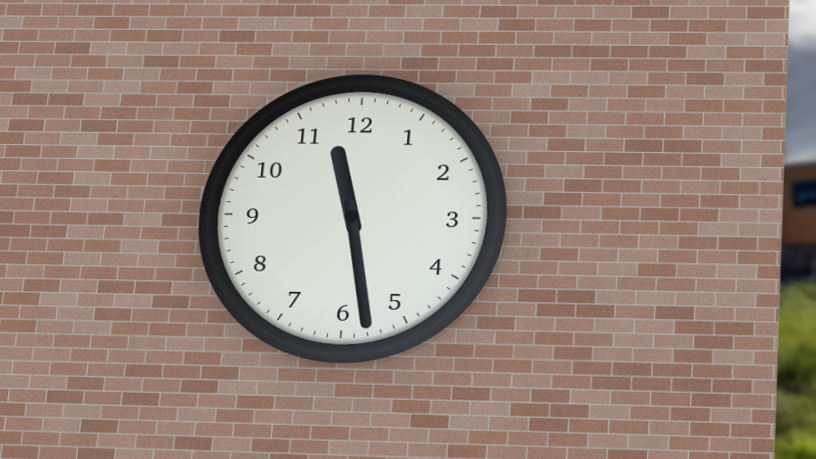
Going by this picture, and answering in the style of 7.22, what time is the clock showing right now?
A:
11.28
